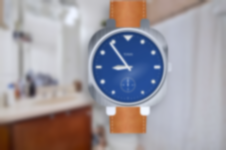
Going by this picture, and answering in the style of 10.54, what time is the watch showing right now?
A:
8.54
